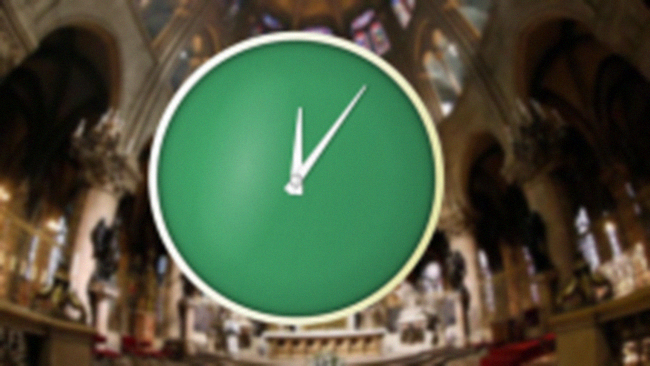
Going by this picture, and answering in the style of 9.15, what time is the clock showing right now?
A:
12.06
